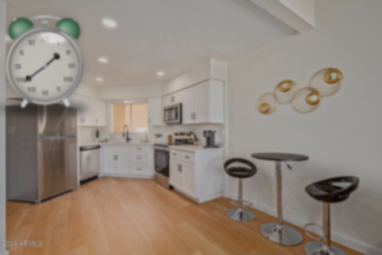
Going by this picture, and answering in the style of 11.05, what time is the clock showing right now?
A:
1.39
